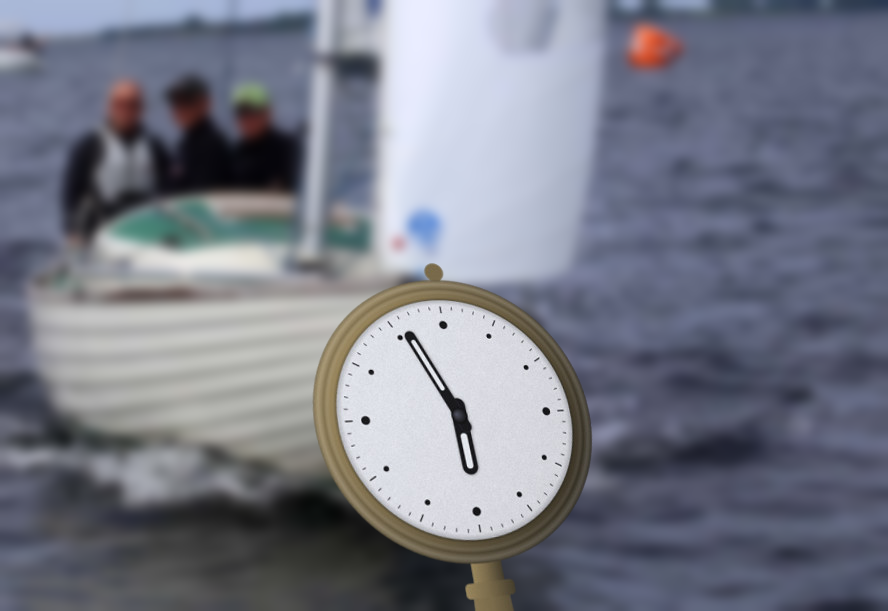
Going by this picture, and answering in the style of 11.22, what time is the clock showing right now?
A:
5.56
